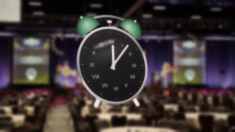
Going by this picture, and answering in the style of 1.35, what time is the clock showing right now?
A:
12.07
